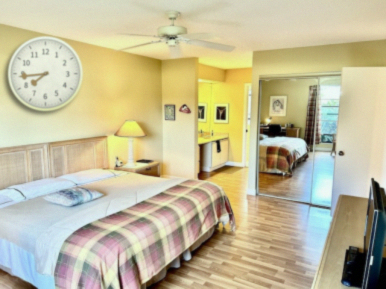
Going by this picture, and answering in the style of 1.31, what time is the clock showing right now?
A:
7.44
